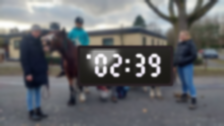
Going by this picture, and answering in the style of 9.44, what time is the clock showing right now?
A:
2.39
